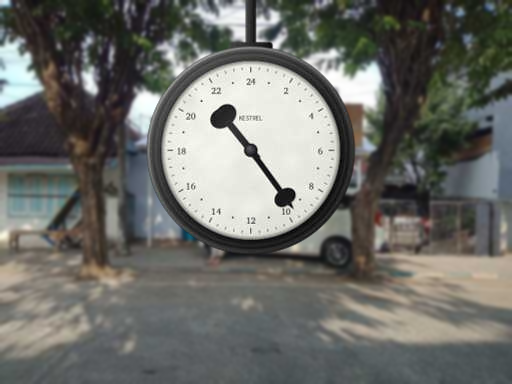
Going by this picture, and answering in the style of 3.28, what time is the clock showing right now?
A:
21.24
